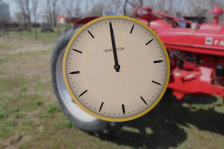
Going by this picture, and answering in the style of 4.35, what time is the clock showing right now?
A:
12.00
